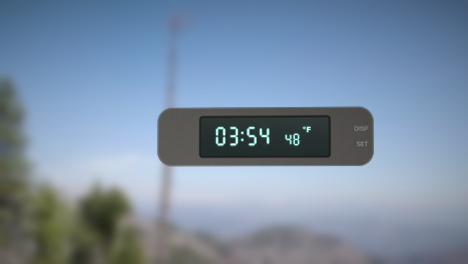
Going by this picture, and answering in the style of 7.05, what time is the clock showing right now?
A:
3.54
